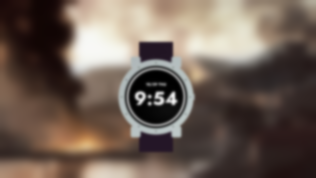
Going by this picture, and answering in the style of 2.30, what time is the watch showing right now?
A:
9.54
